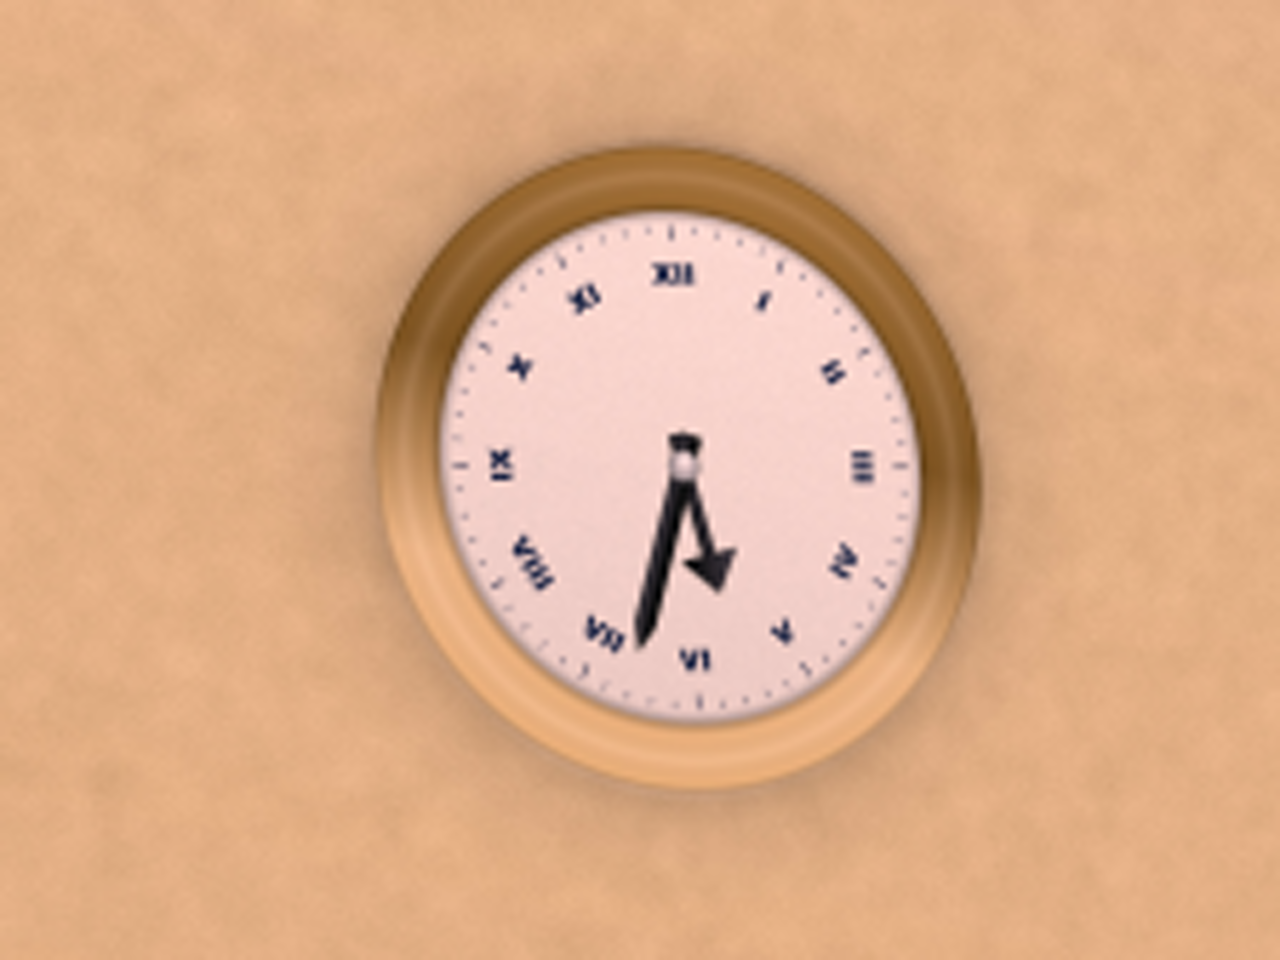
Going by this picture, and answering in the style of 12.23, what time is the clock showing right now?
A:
5.33
